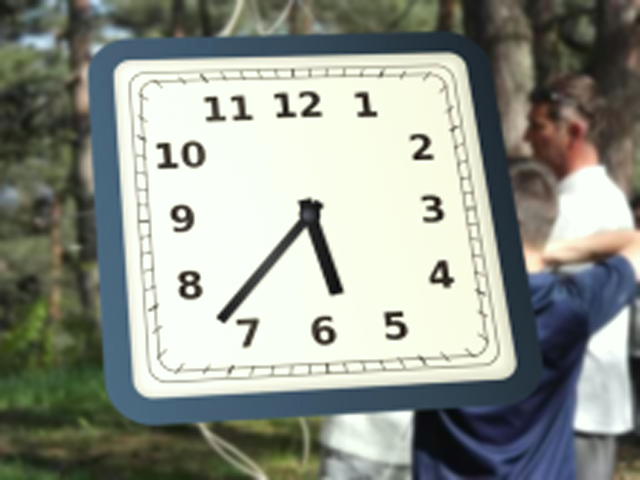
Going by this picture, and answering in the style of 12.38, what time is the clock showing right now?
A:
5.37
